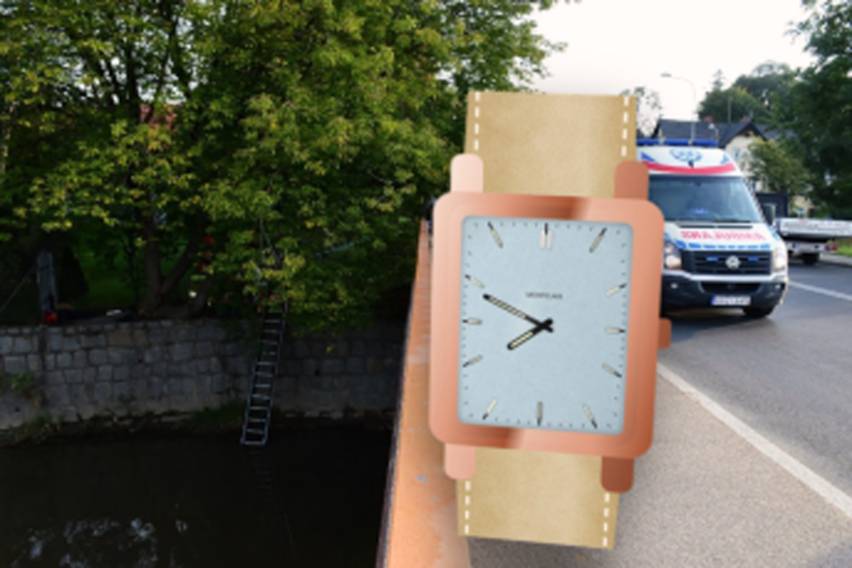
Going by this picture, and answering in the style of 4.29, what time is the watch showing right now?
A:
7.49
